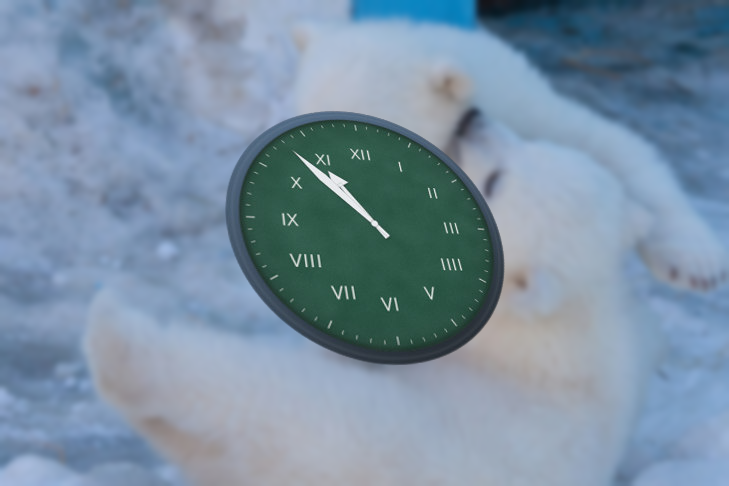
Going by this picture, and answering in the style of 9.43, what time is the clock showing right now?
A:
10.53
